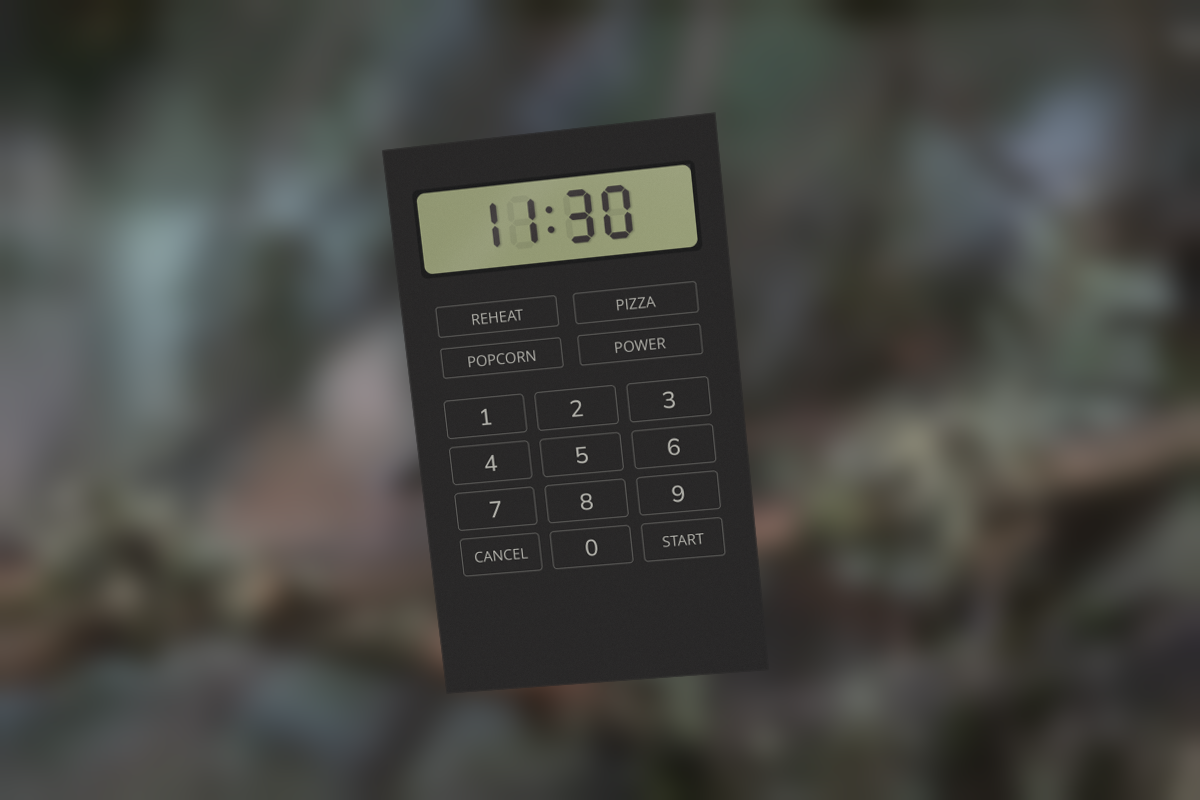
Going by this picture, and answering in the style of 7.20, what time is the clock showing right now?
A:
11.30
